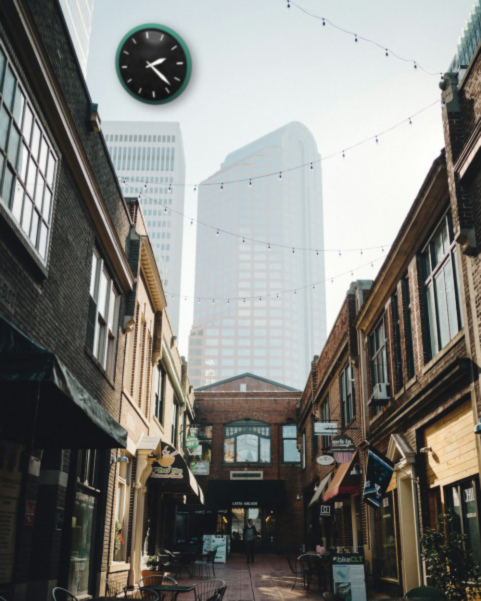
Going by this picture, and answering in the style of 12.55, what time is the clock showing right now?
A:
2.23
